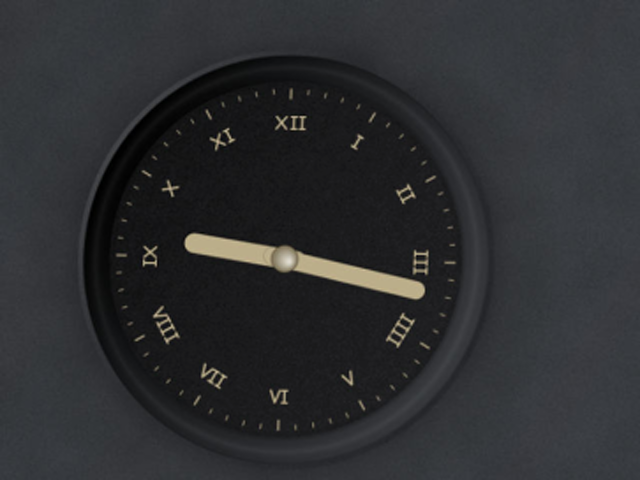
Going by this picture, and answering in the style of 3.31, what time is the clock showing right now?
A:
9.17
